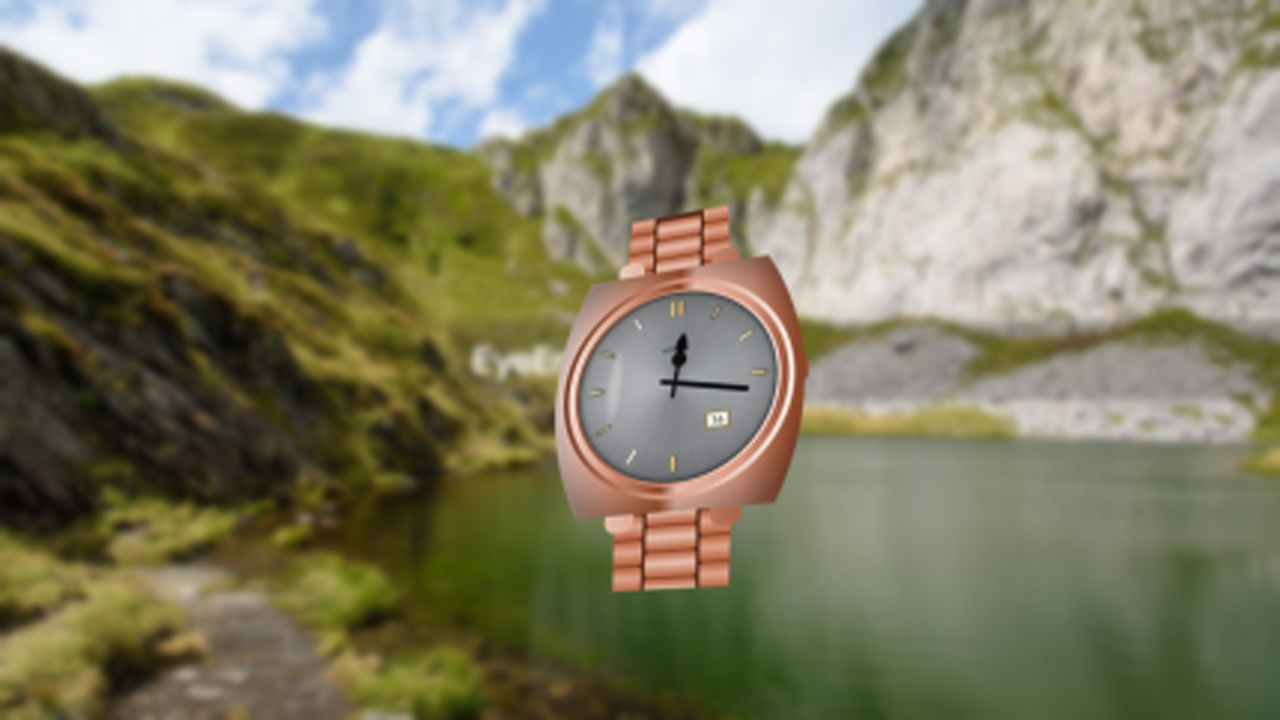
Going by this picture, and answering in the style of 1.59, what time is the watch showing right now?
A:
12.17
